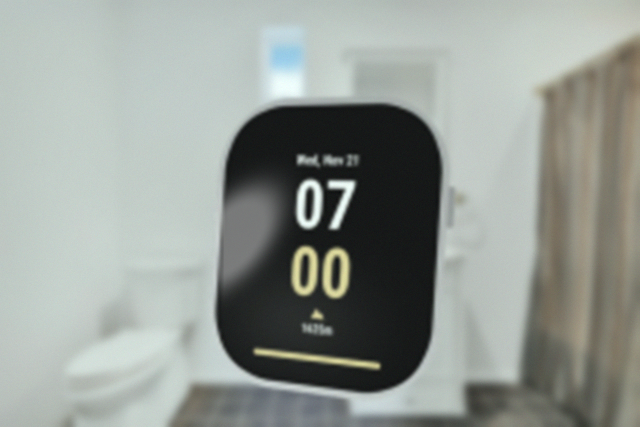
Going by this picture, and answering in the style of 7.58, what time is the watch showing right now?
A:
7.00
